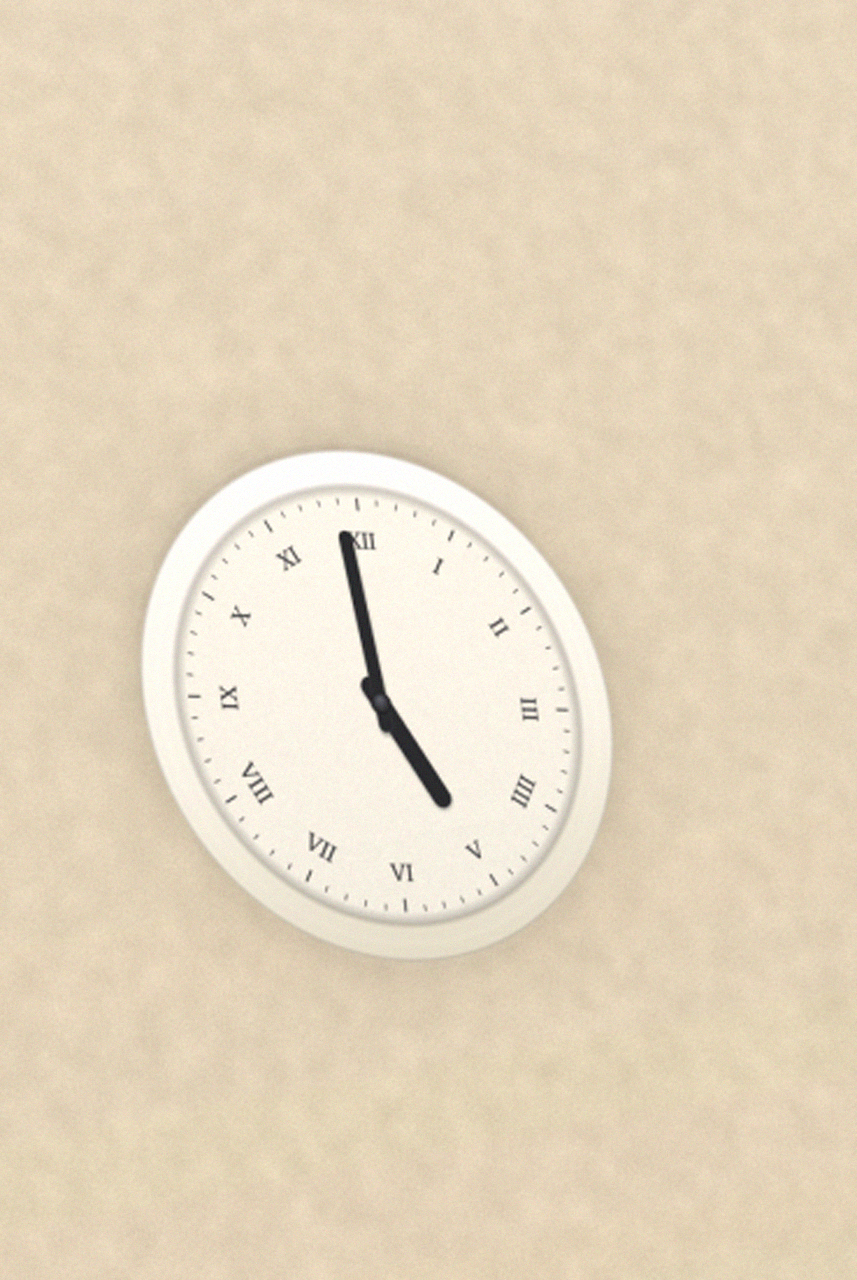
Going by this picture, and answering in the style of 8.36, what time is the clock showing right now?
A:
4.59
